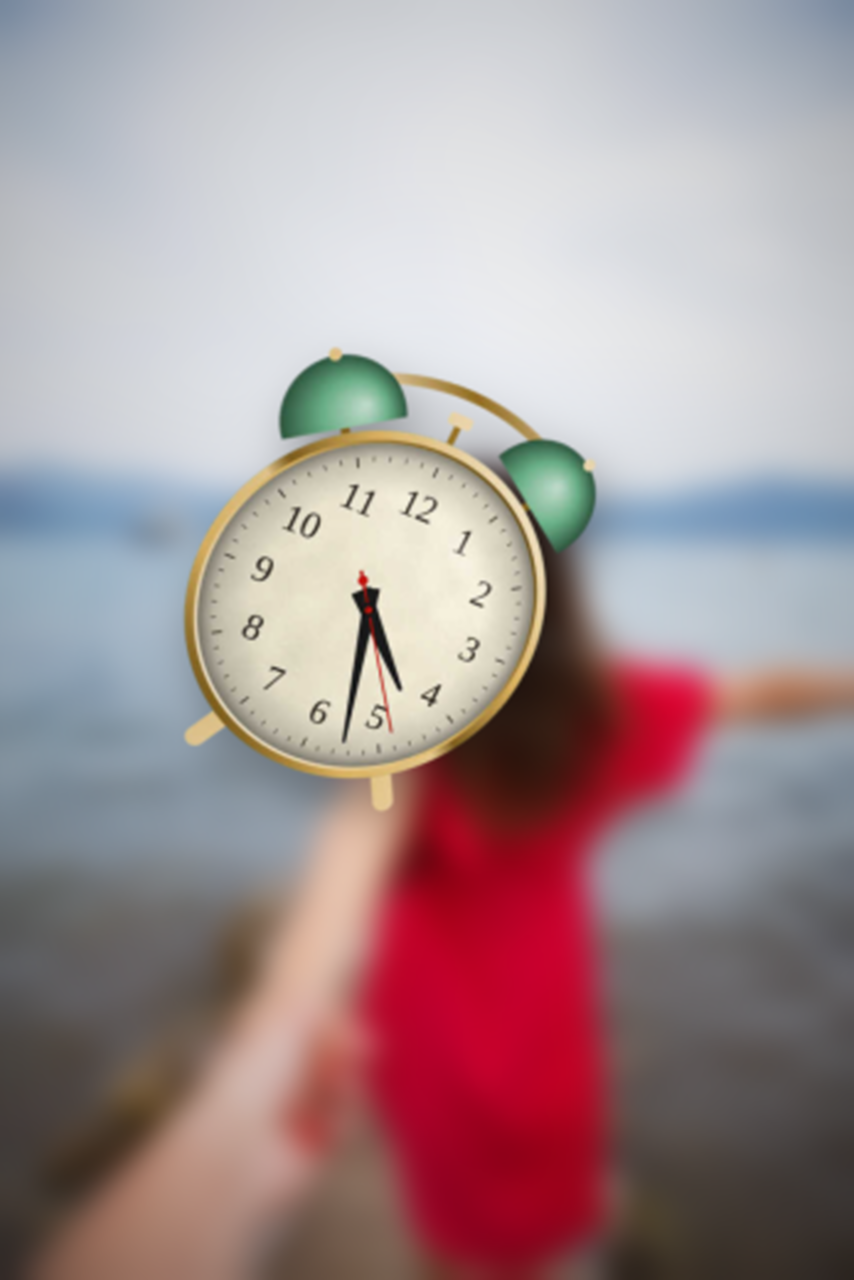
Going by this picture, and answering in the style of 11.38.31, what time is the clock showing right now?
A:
4.27.24
